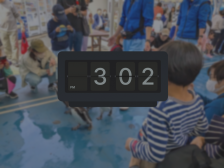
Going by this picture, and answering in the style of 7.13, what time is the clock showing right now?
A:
3.02
